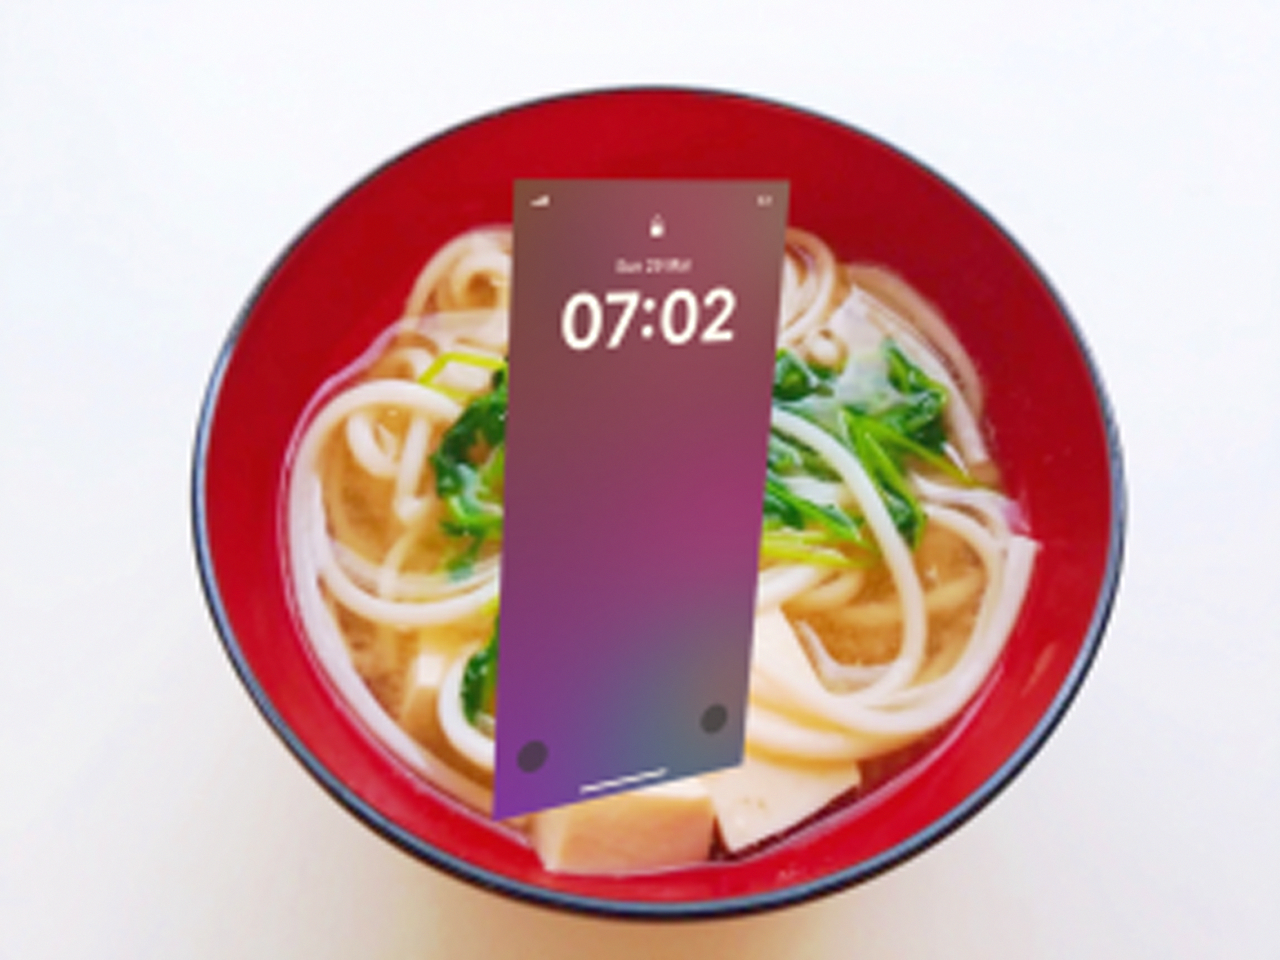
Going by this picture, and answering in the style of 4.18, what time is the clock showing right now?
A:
7.02
